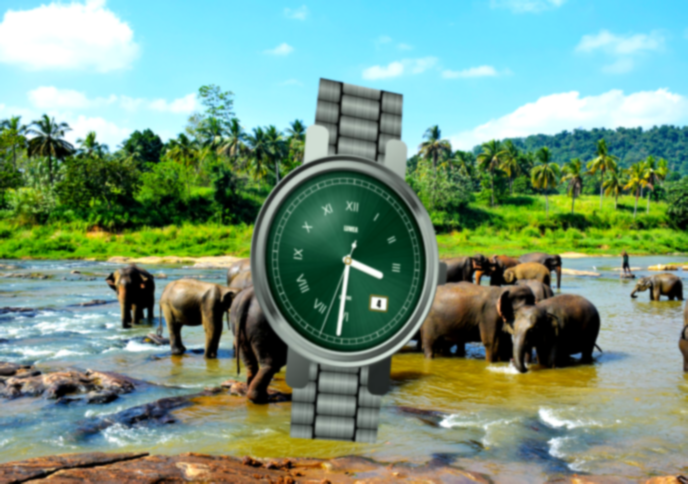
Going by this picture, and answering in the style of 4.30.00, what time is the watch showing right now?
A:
3.30.33
